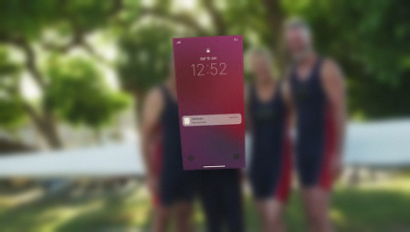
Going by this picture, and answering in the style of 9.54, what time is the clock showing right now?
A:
12.52
